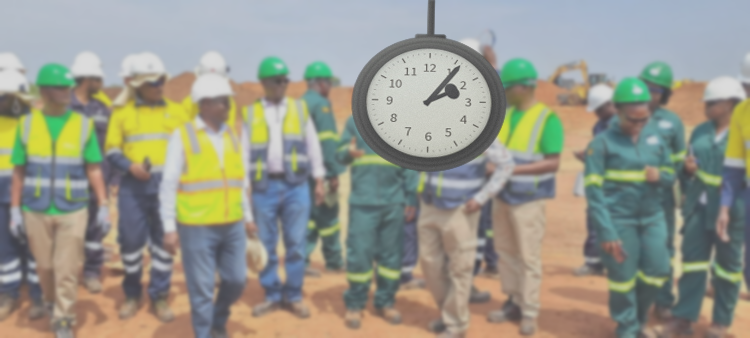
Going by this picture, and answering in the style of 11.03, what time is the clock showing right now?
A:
2.06
